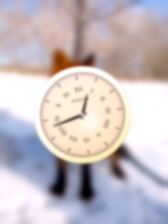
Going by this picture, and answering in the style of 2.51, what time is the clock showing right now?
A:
12.43
